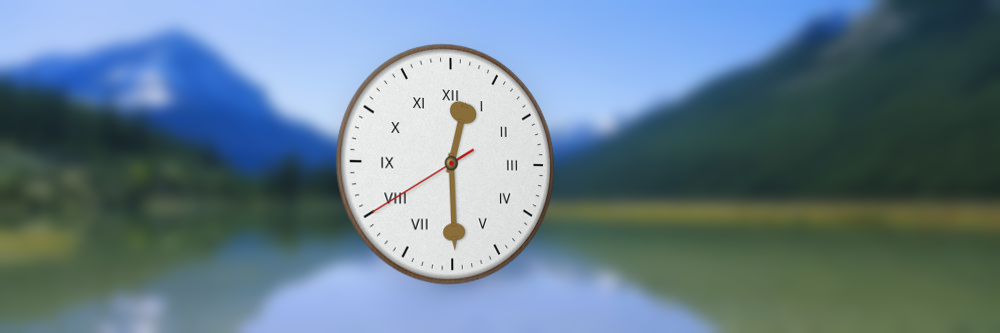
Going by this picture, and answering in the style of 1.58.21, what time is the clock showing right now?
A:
12.29.40
